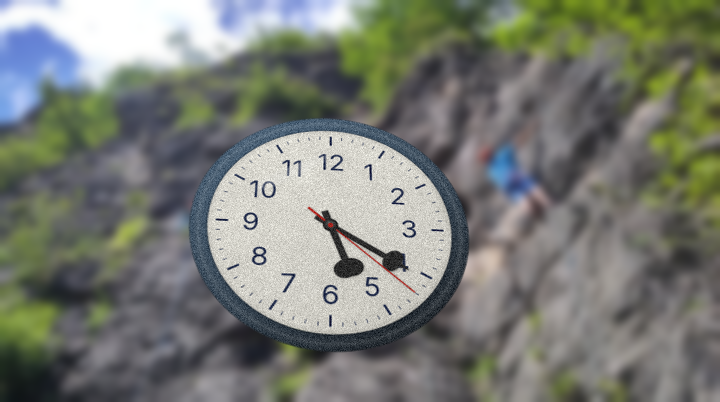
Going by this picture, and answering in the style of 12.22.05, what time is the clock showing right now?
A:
5.20.22
